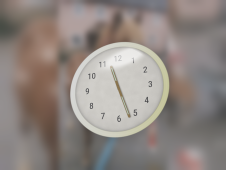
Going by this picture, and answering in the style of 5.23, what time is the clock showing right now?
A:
11.27
